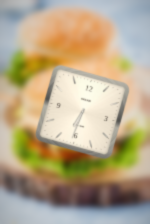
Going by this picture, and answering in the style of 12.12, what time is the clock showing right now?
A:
6.31
